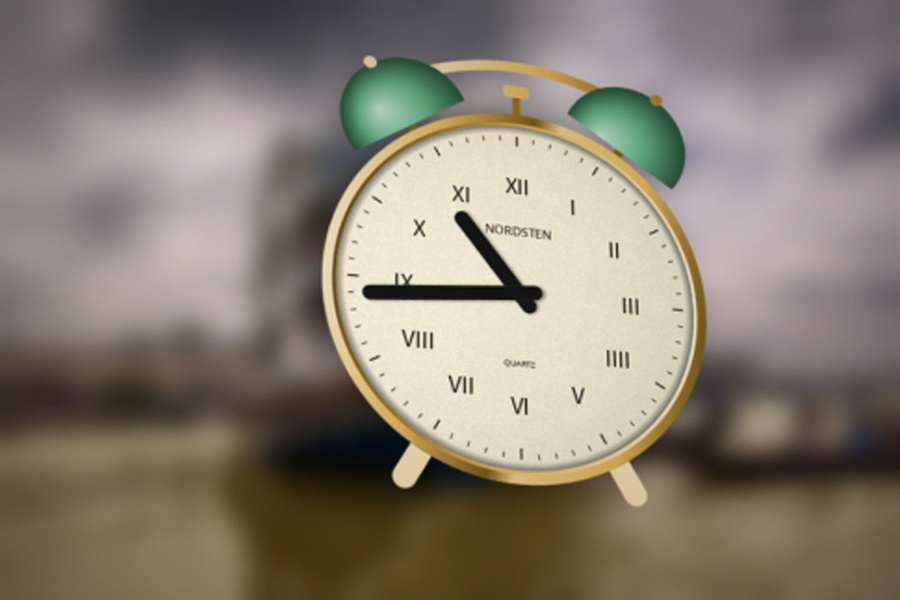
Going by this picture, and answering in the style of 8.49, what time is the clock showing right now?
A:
10.44
